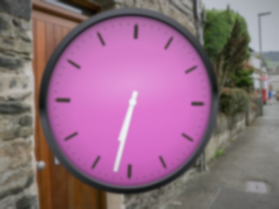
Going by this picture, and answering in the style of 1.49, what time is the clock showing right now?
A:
6.32
